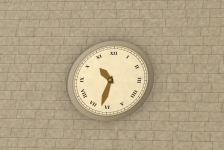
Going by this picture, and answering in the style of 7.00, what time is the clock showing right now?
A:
10.32
